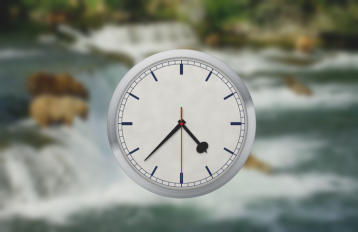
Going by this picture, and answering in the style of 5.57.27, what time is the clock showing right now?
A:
4.37.30
